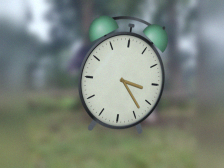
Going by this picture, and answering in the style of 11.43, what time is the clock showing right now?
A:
3.23
